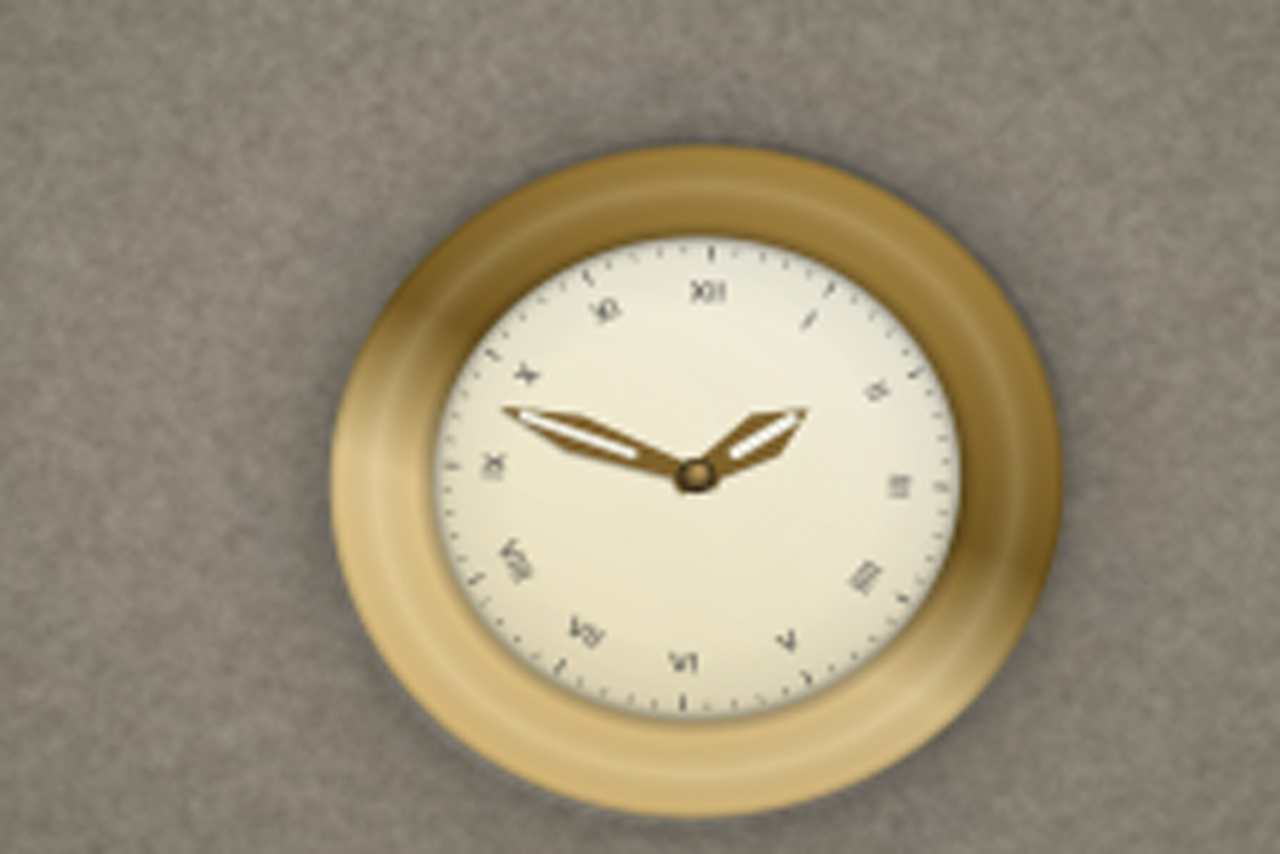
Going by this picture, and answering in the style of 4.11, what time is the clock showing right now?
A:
1.48
